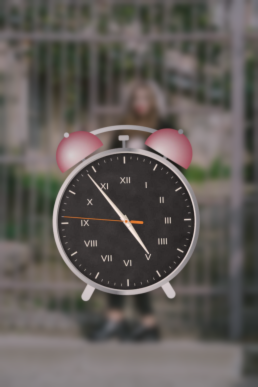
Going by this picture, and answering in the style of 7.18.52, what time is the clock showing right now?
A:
4.53.46
